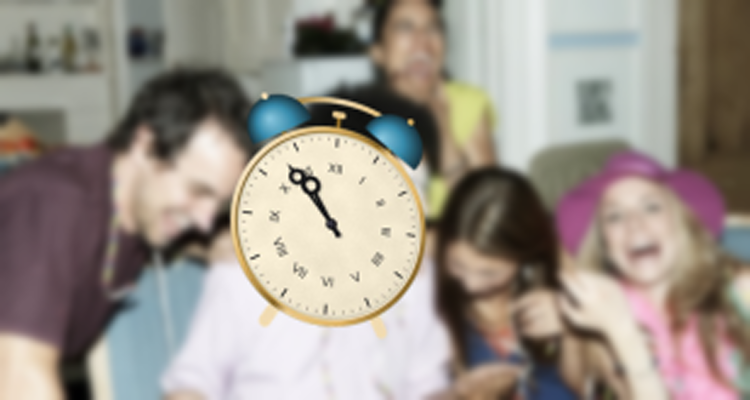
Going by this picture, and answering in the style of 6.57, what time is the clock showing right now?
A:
10.53
